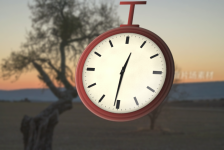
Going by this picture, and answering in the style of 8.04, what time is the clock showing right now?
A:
12.31
